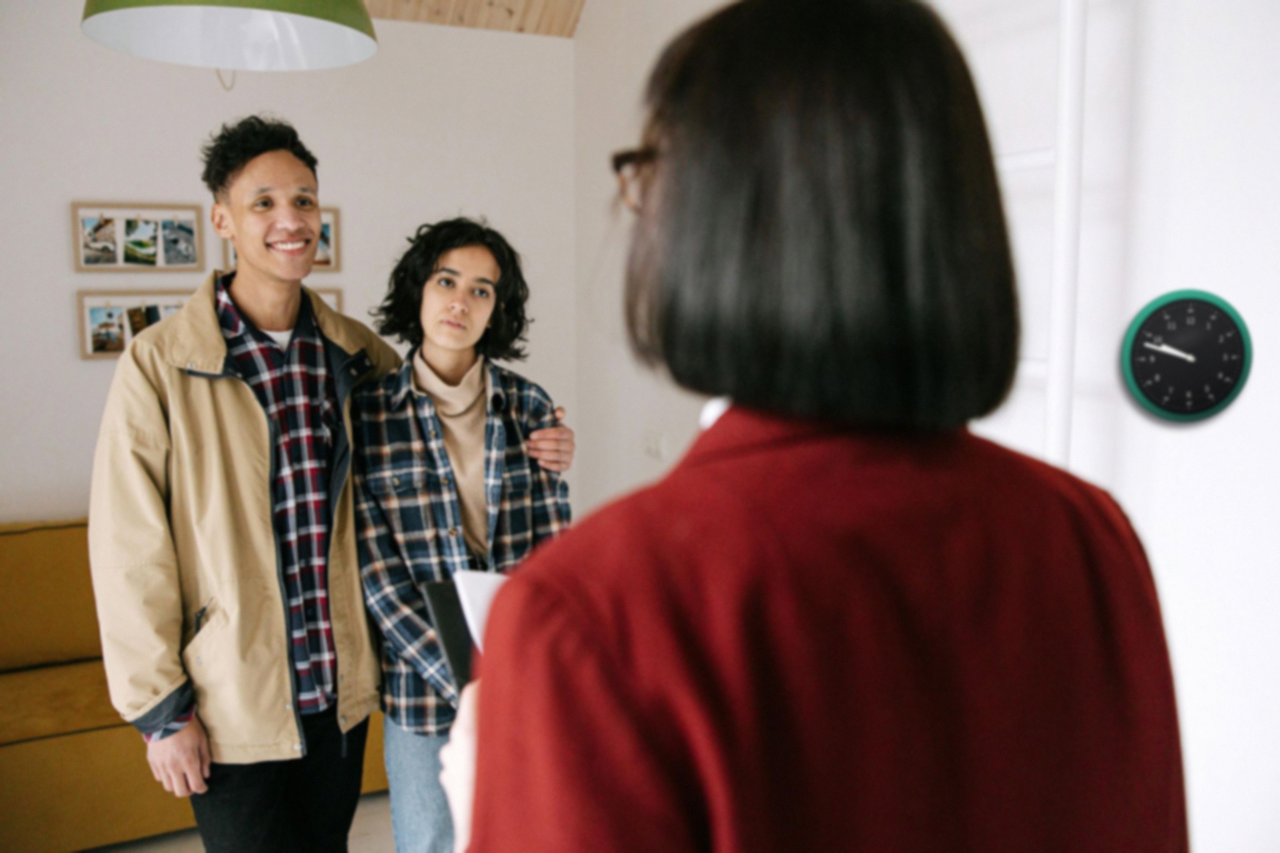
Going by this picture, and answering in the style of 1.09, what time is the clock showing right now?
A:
9.48
